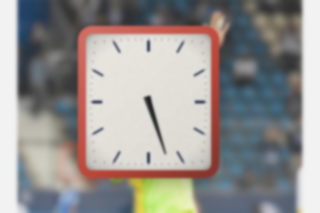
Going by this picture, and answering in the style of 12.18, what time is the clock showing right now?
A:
5.27
